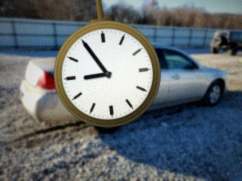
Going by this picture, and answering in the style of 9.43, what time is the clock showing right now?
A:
8.55
